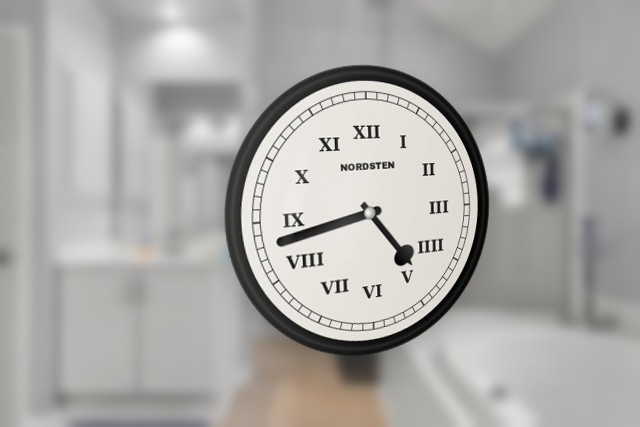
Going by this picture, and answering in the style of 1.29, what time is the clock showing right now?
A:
4.43
